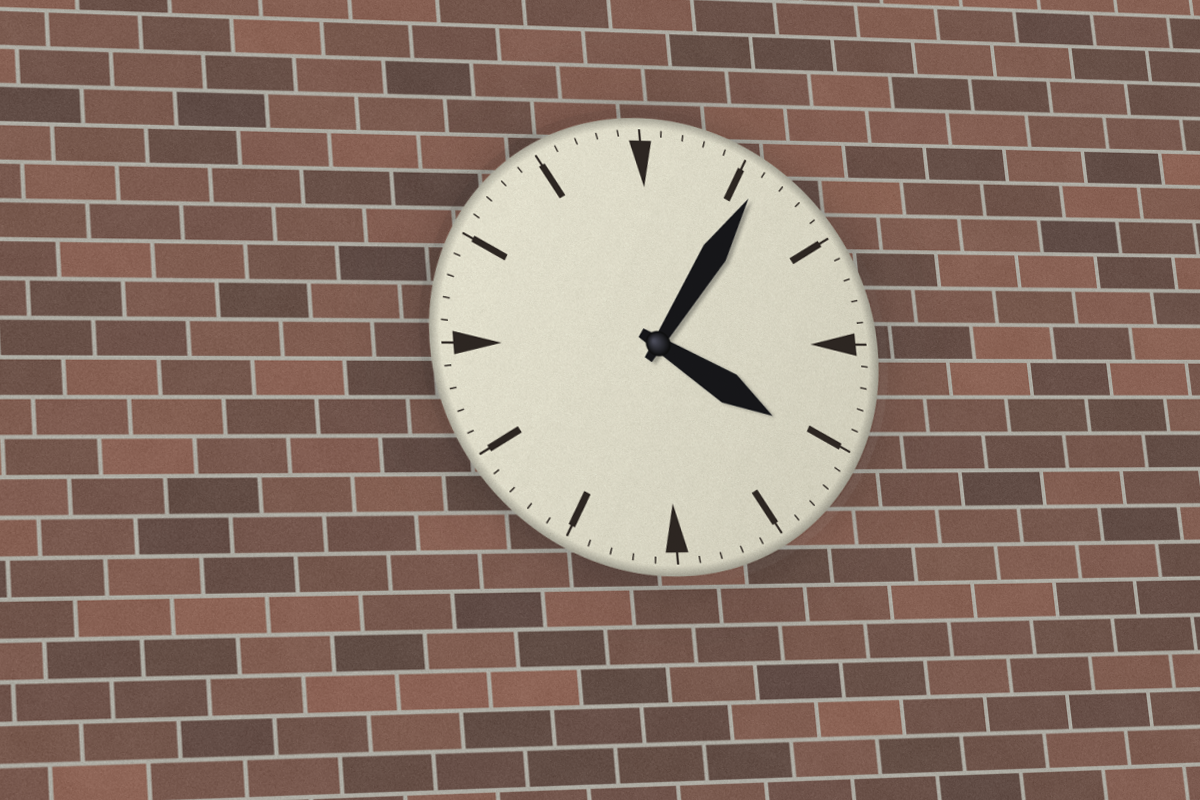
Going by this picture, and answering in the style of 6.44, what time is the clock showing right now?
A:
4.06
